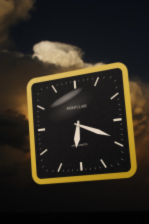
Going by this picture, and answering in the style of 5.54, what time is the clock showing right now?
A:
6.19
